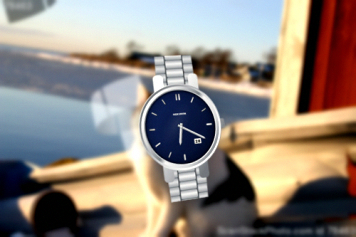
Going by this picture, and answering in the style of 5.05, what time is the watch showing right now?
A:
6.20
